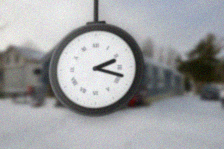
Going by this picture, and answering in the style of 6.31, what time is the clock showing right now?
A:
2.18
